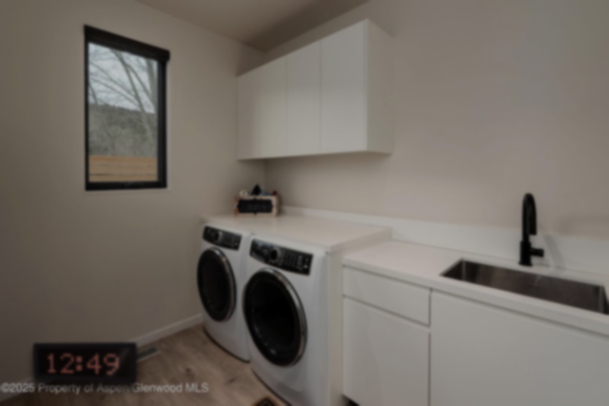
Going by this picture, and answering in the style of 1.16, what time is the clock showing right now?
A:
12.49
